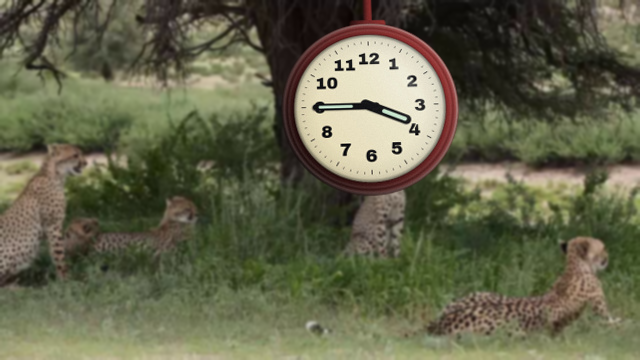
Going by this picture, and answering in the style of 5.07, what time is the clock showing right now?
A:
3.45
